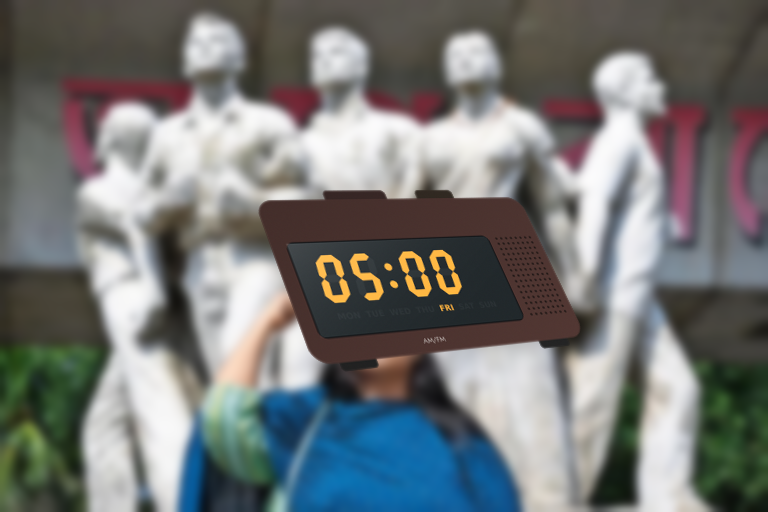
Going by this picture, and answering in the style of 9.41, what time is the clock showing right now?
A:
5.00
